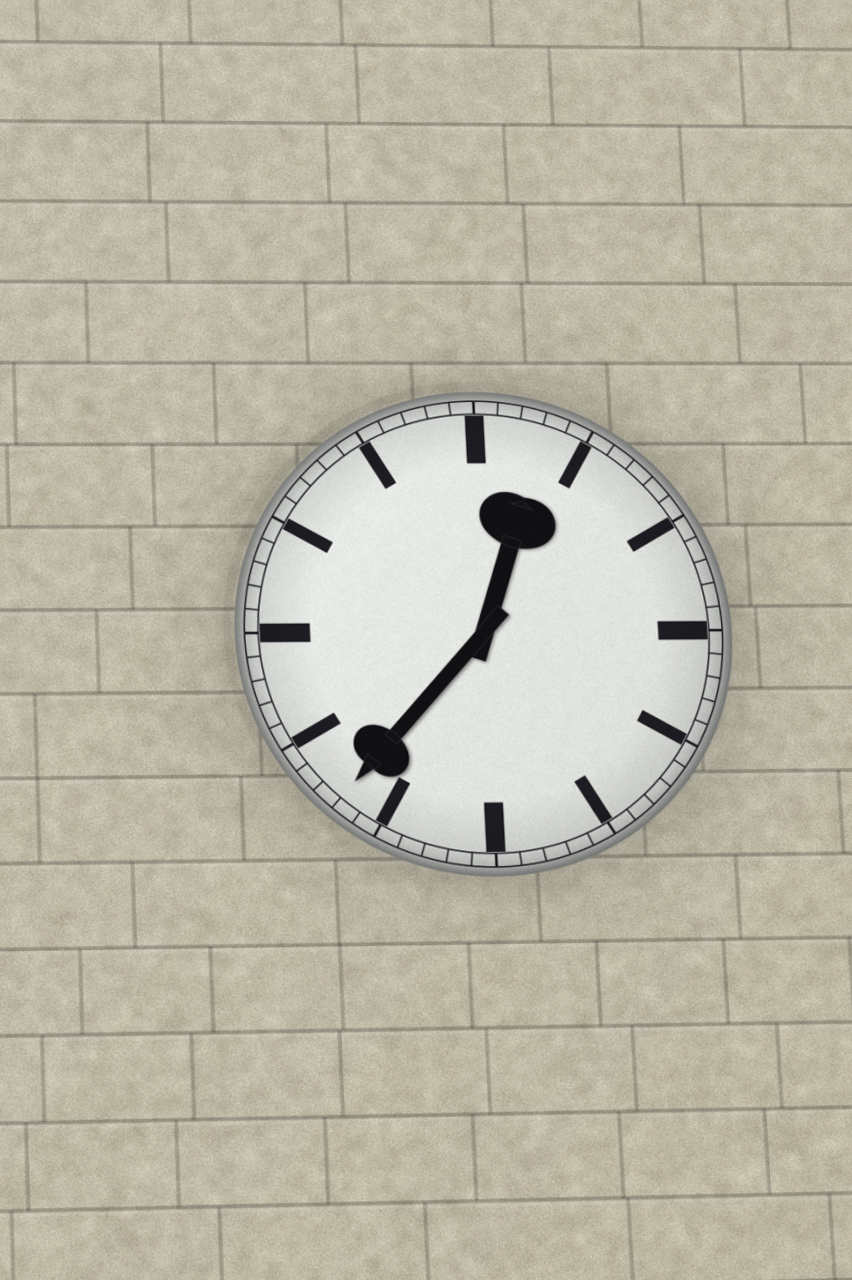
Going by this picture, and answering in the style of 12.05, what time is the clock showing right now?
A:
12.37
